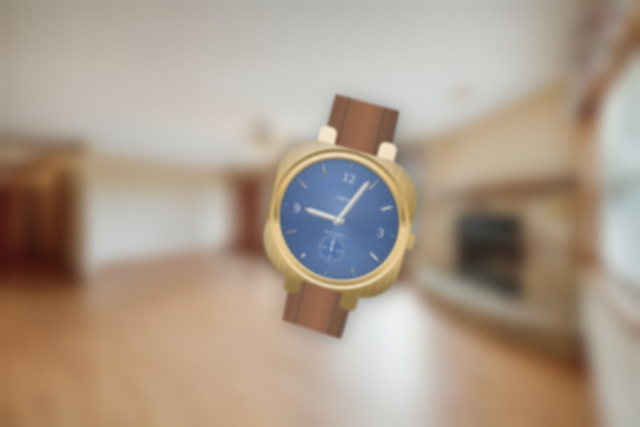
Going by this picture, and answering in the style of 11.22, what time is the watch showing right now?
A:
9.04
